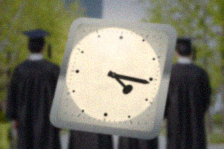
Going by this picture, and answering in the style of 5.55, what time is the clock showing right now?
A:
4.16
